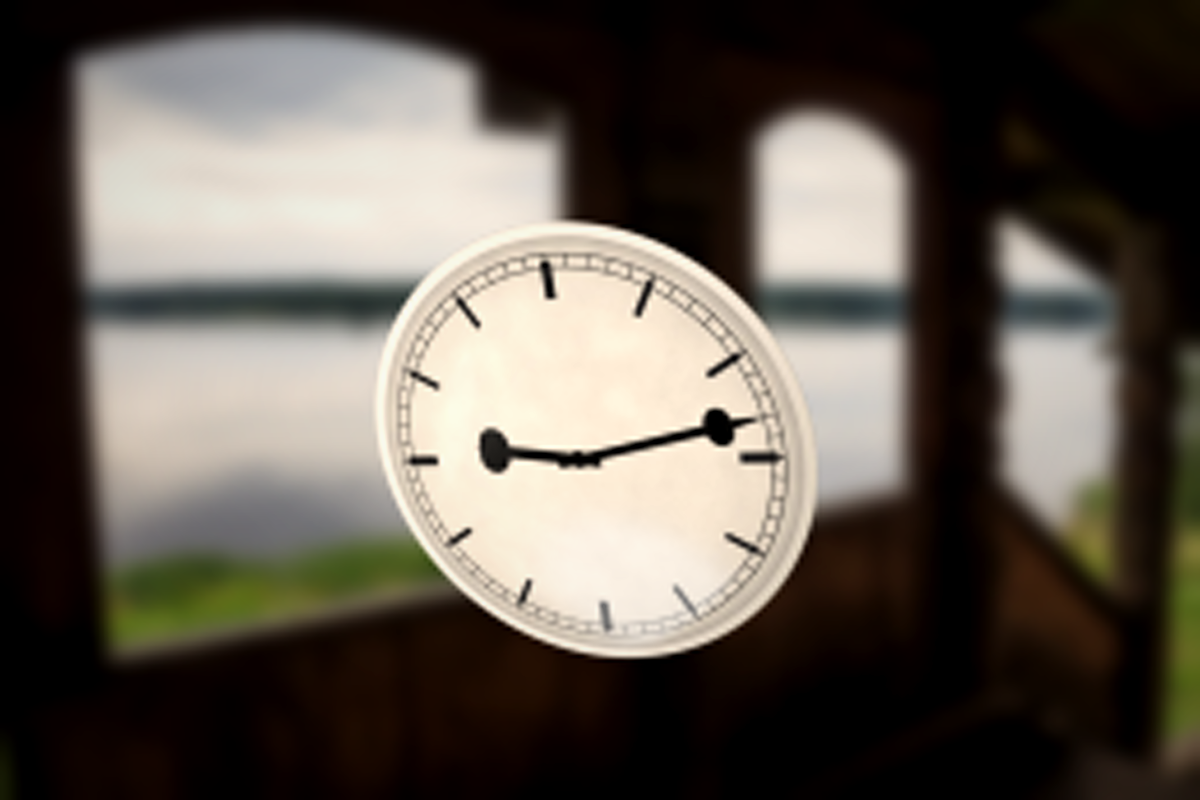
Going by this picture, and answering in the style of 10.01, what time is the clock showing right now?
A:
9.13
